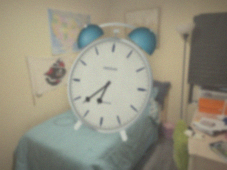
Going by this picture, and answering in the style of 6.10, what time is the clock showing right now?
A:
6.38
